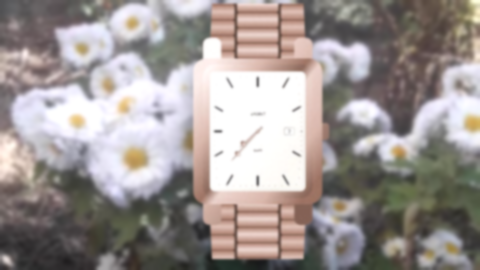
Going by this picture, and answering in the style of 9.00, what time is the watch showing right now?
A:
7.37
